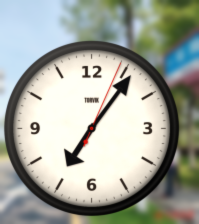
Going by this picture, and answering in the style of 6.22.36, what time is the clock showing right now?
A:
7.06.04
